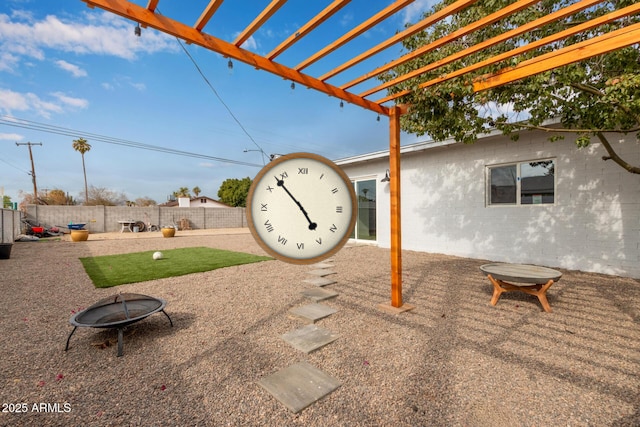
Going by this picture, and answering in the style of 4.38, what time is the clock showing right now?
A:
4.53
